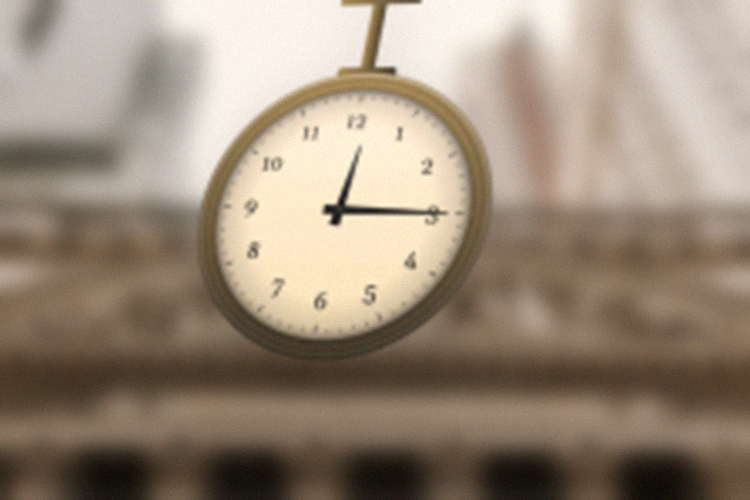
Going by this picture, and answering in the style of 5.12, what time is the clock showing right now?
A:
12.15
